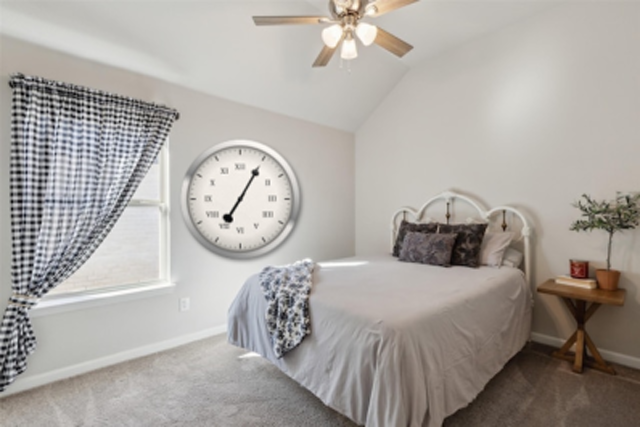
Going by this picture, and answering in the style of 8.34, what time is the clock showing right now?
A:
7.05
